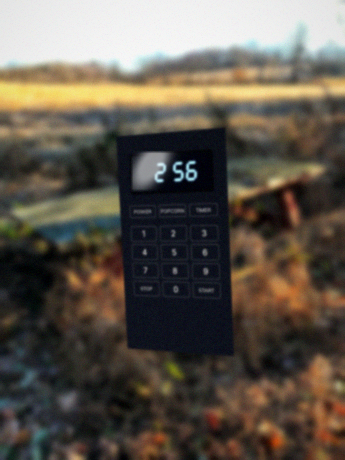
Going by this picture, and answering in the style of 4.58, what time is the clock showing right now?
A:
2.56
